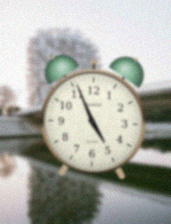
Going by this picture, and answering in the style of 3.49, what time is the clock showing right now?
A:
4.56
